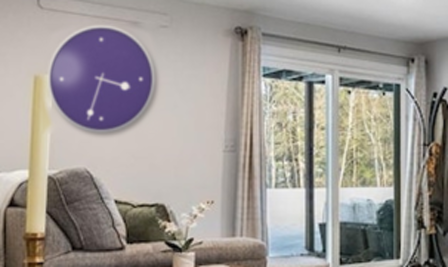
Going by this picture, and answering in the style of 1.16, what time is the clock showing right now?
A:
3.33
